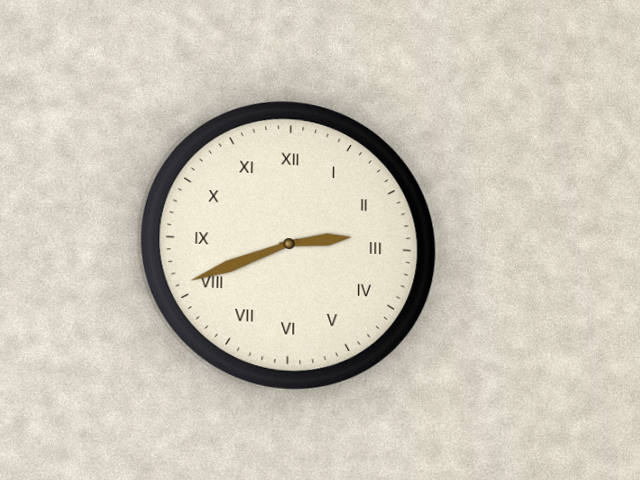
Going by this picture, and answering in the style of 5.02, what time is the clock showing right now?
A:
2.41
